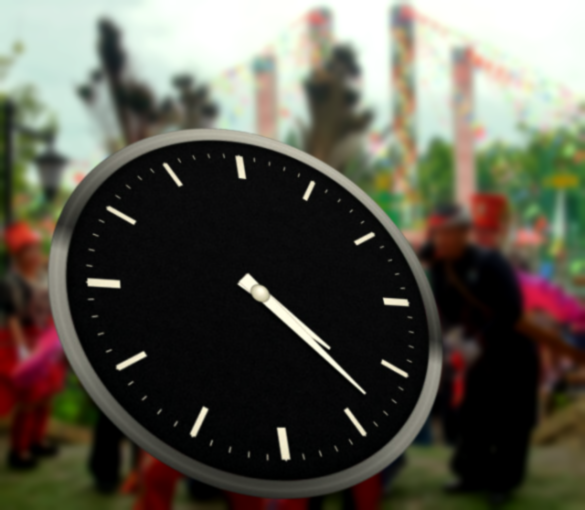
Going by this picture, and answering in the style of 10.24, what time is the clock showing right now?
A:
4.23
